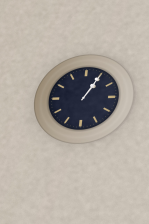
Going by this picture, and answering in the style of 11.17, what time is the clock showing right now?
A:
1.05
